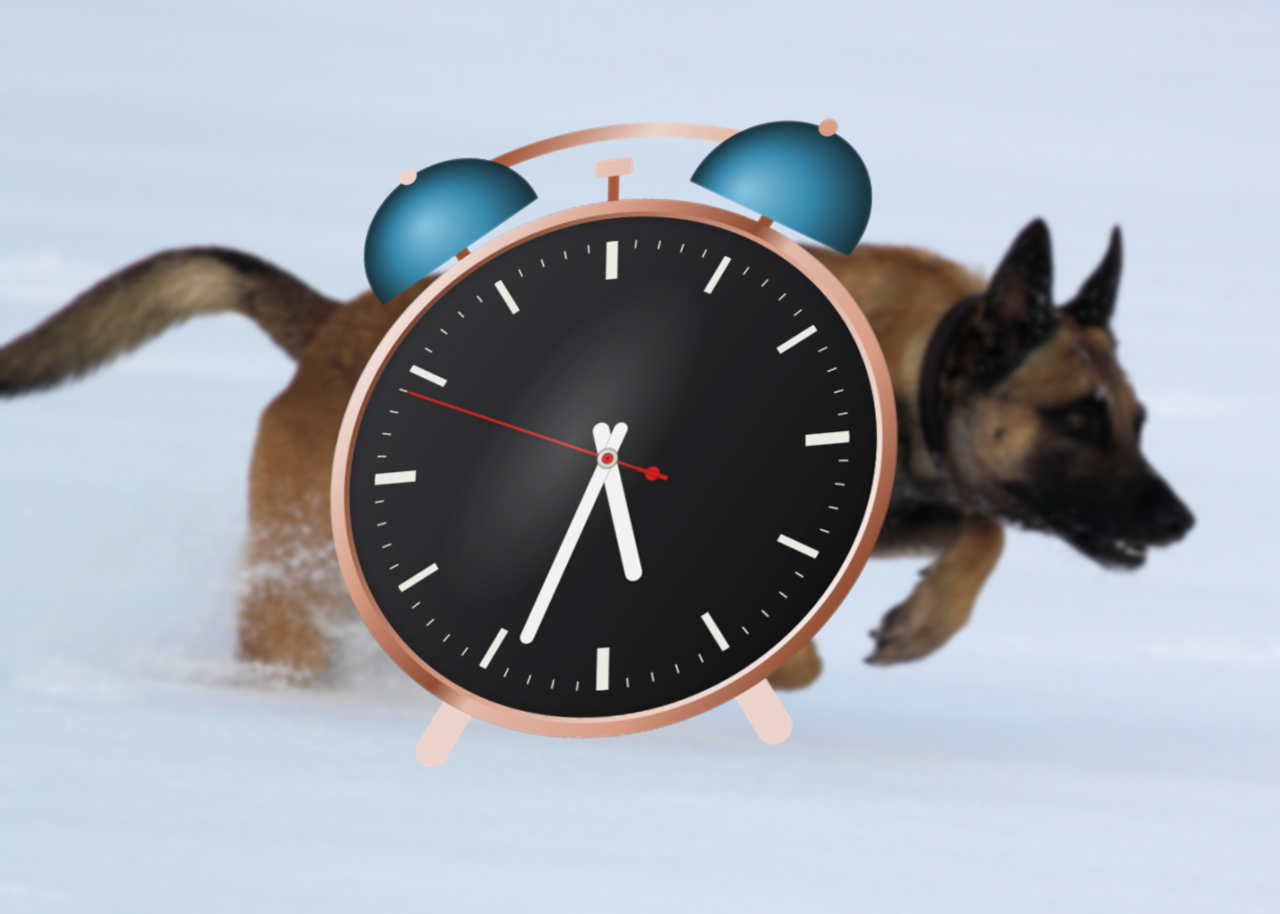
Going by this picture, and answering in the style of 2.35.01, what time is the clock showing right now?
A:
5.33.49
